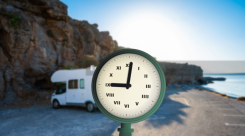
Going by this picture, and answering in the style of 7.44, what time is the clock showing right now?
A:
9.01
